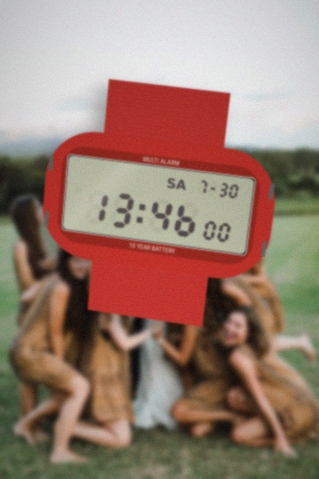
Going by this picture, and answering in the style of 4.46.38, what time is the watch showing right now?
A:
13.46.00
